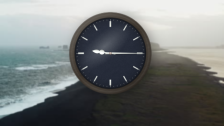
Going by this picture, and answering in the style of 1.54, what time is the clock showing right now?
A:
9.15
